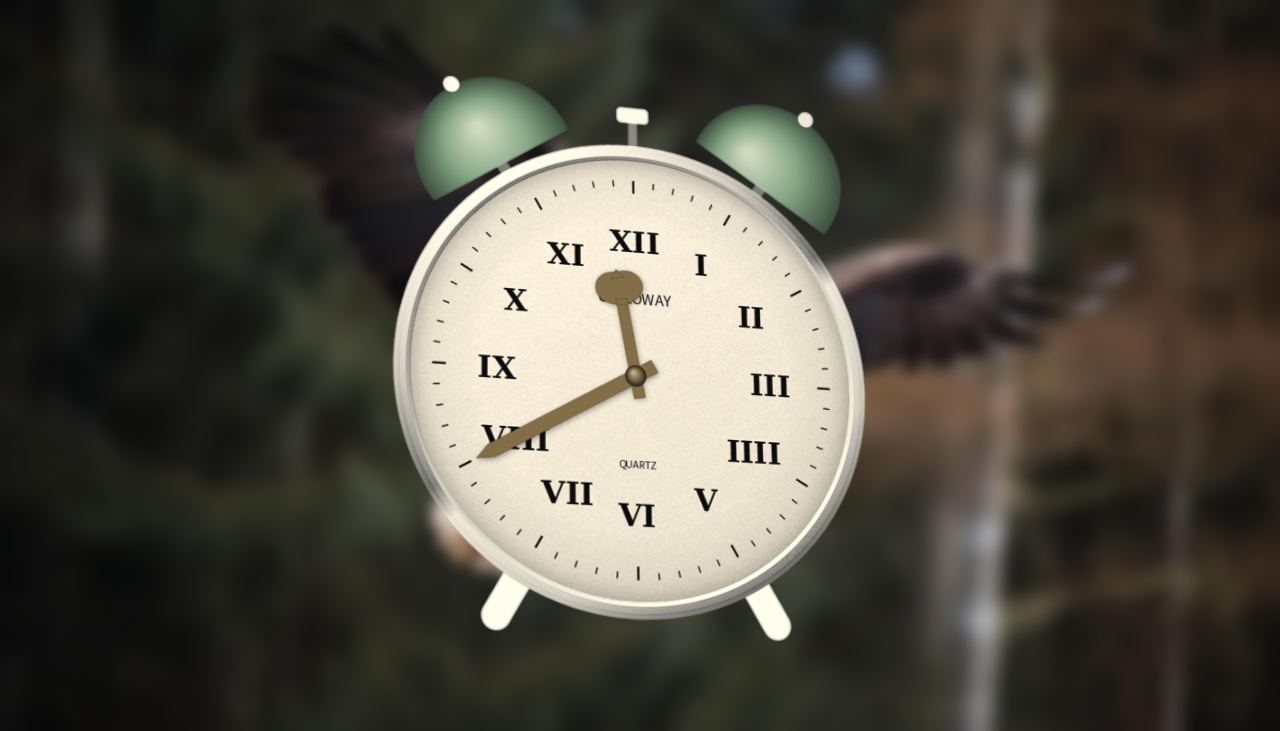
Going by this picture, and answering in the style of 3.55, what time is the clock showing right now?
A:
11.40
